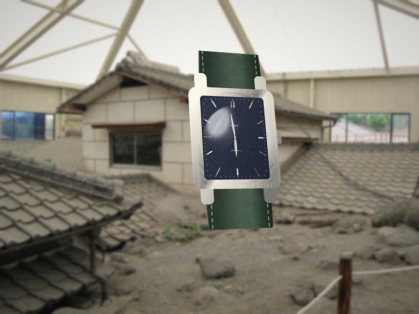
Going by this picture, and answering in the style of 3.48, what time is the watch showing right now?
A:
5.59
